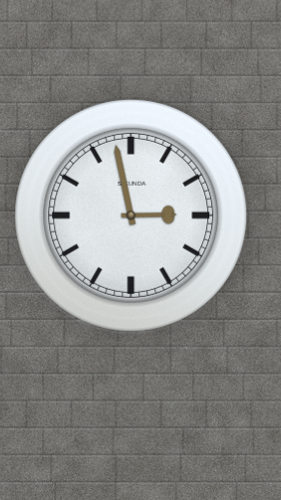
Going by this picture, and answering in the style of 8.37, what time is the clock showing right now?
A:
2.58
